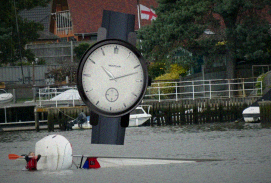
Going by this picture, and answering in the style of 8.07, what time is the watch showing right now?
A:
10.12
